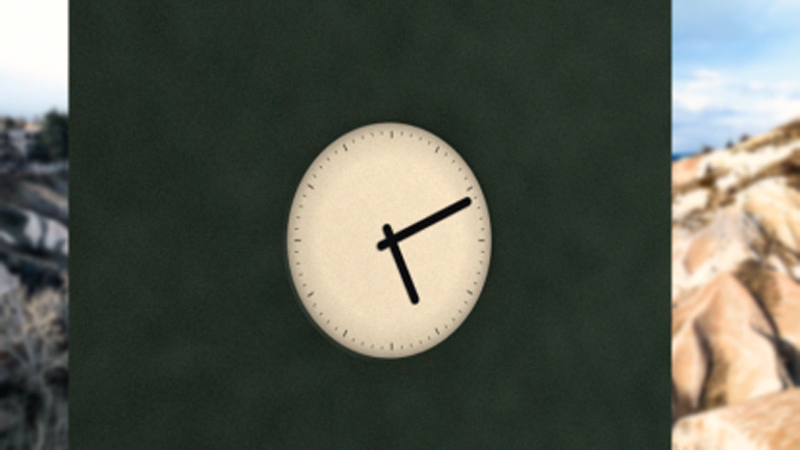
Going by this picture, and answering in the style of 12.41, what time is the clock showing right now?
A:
5.11
